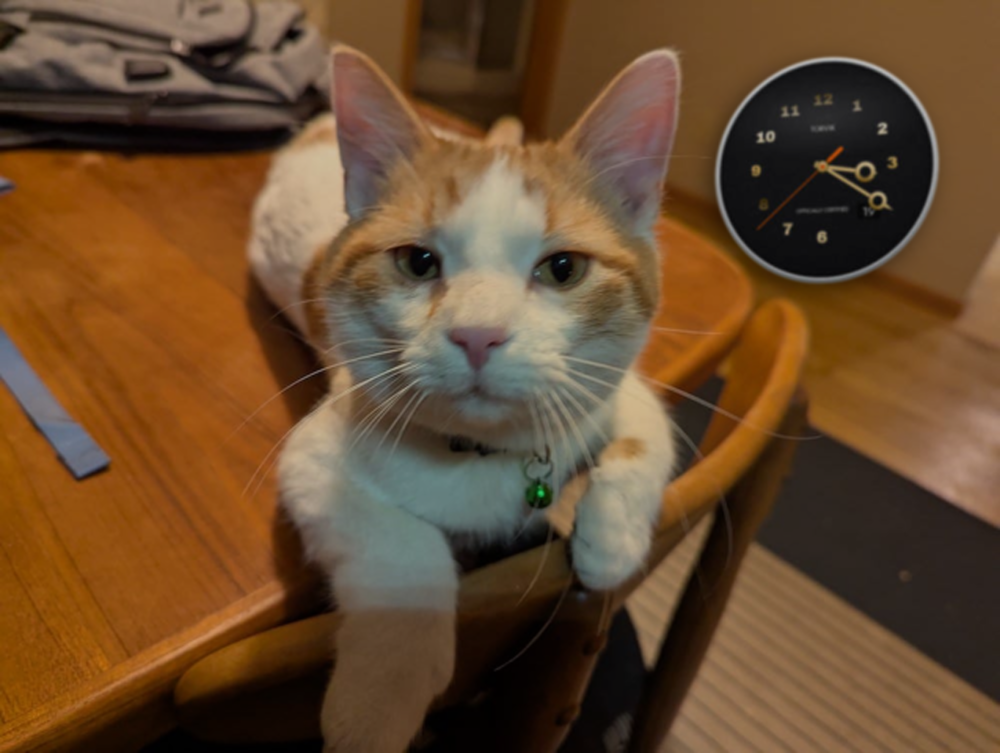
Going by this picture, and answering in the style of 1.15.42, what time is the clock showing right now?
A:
3.20.38
